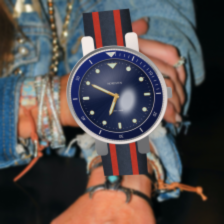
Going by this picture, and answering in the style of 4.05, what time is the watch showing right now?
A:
6.50
